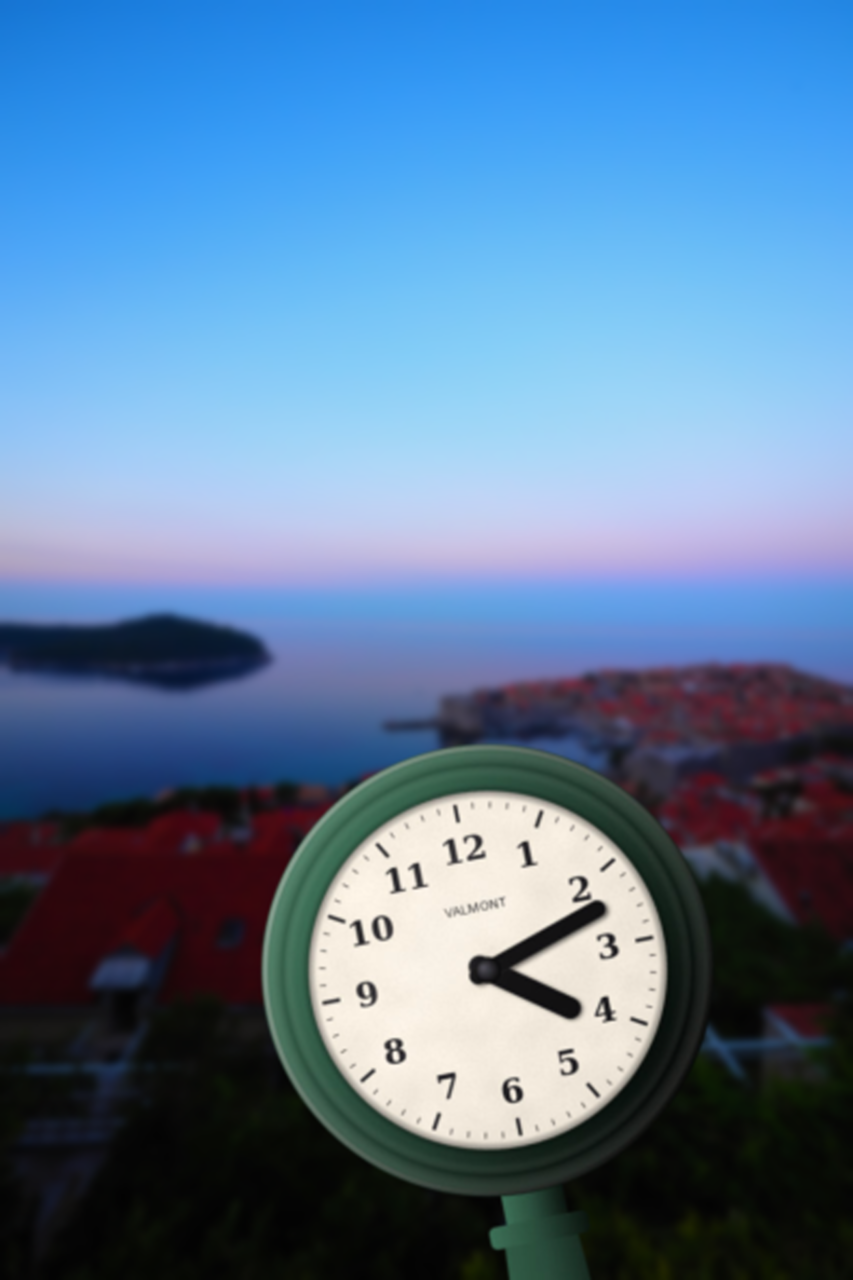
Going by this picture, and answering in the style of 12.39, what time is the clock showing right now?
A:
4.12
